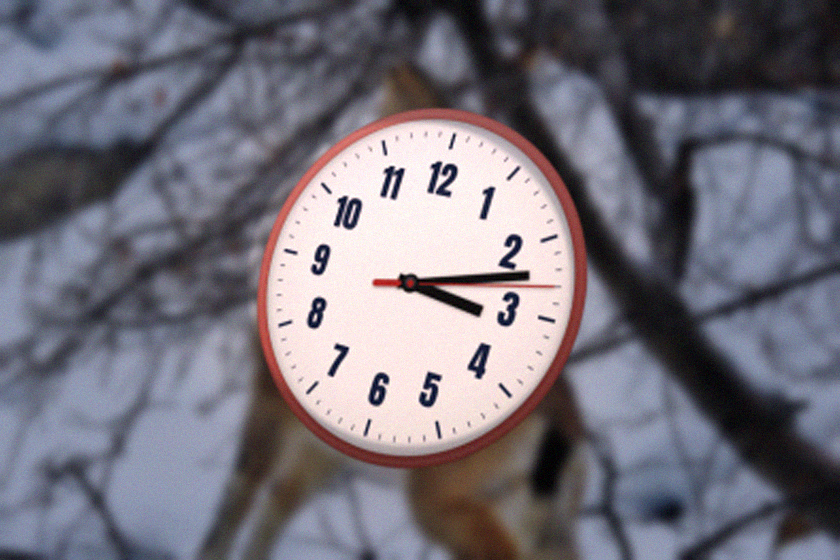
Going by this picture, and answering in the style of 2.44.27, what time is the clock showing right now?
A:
3.12.13
